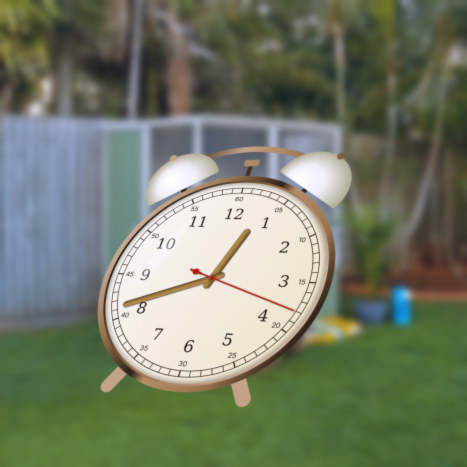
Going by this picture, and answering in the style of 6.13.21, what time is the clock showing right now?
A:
12.41.18
